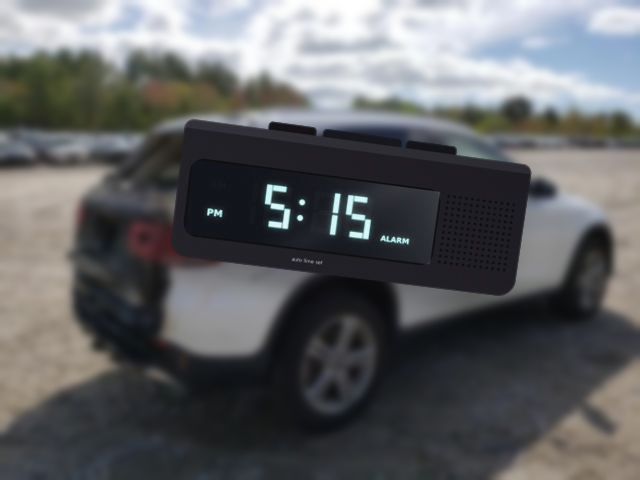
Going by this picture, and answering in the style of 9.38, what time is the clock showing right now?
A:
5.15
